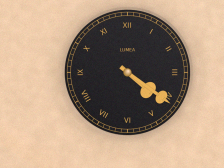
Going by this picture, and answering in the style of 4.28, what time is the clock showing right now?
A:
4.21
